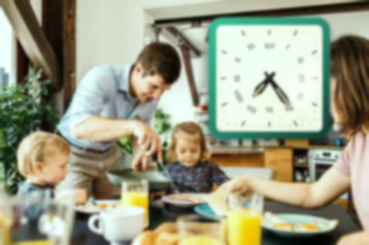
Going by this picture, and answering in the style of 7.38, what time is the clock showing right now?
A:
7.24
